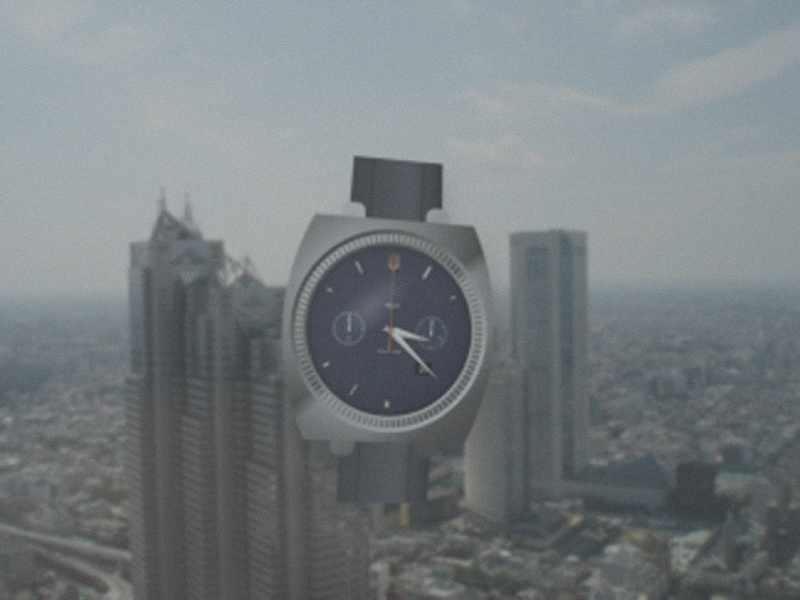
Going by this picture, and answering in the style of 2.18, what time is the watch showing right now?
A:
3.22
